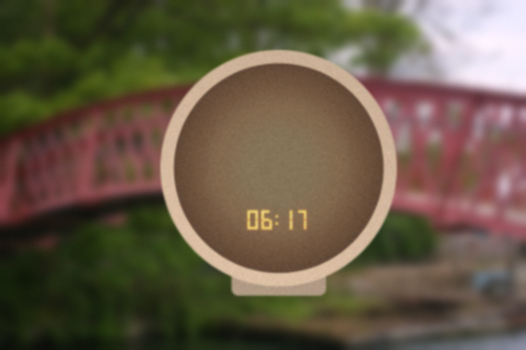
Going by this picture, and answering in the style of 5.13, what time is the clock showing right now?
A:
6.17
